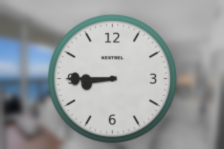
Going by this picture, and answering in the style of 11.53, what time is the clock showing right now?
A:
8.45
